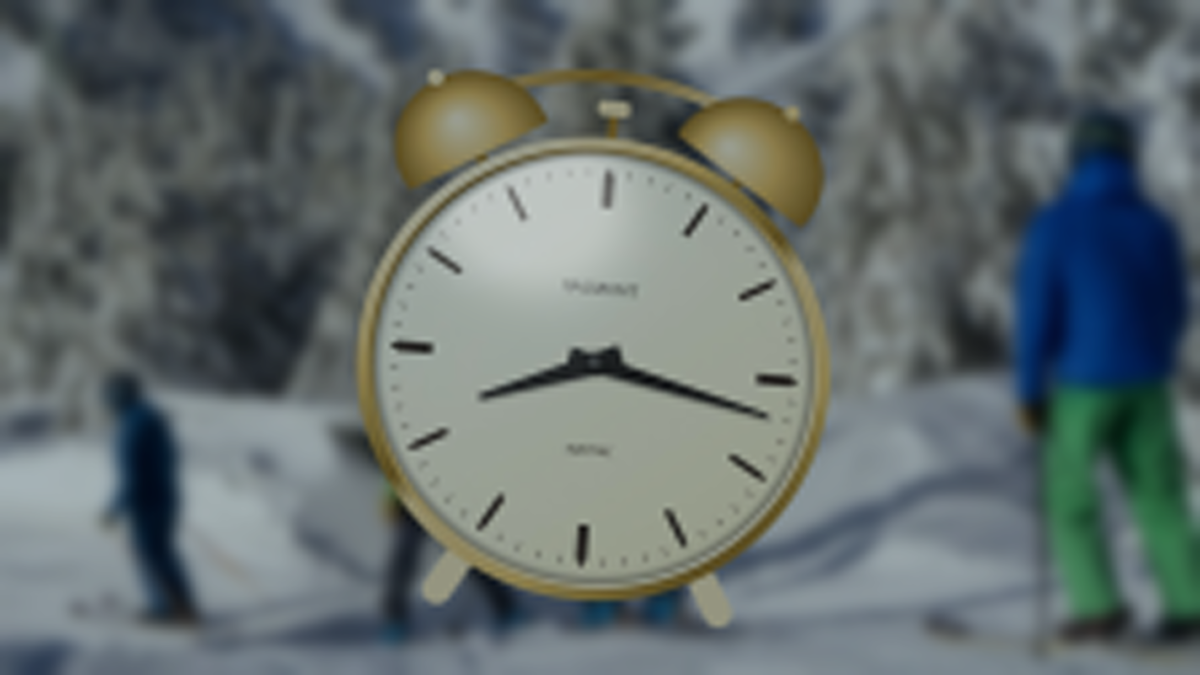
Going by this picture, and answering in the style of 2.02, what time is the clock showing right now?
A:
8.17
